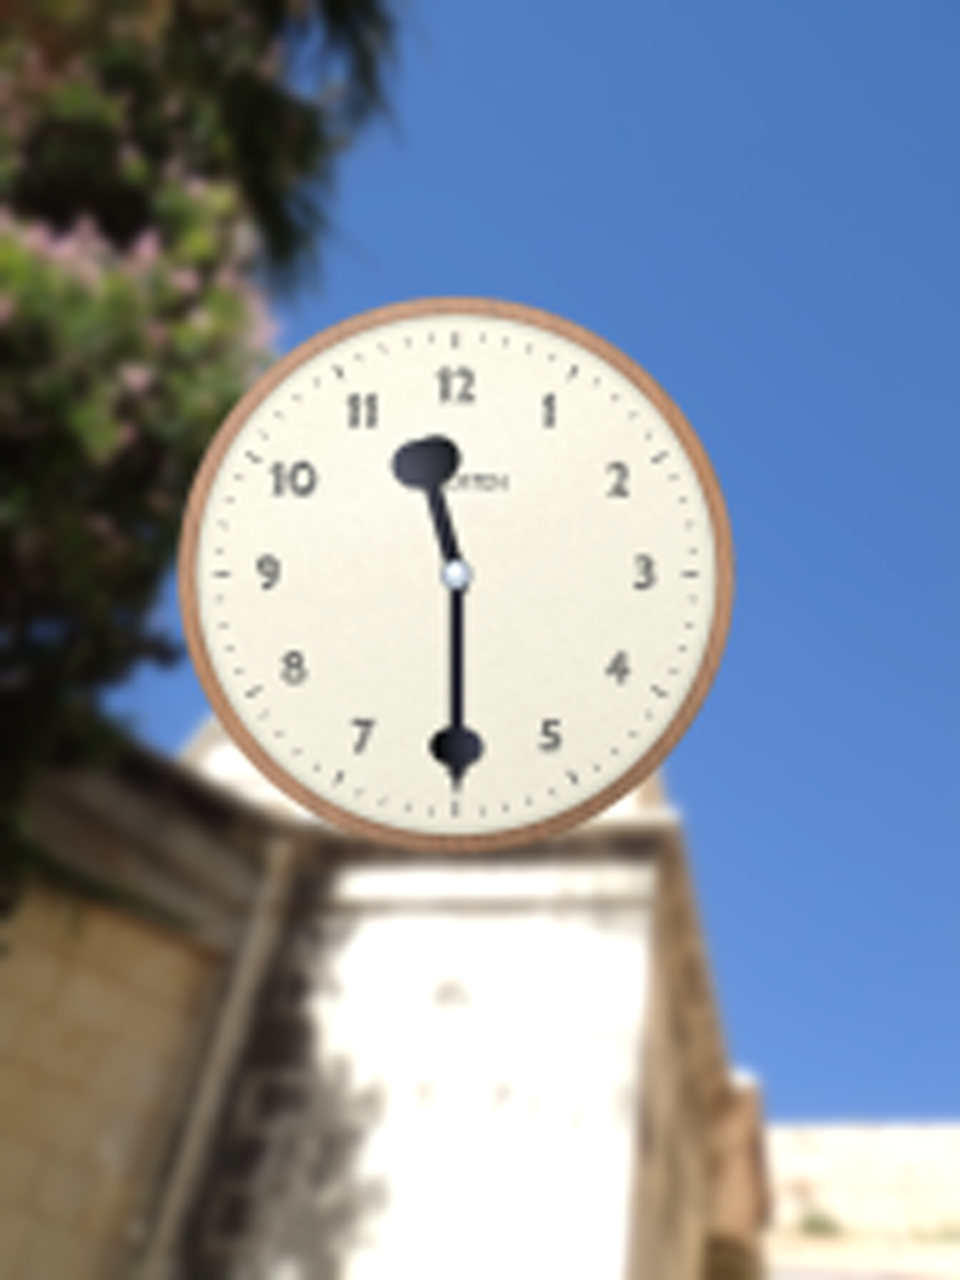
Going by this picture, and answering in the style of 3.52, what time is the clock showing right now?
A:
11.30
